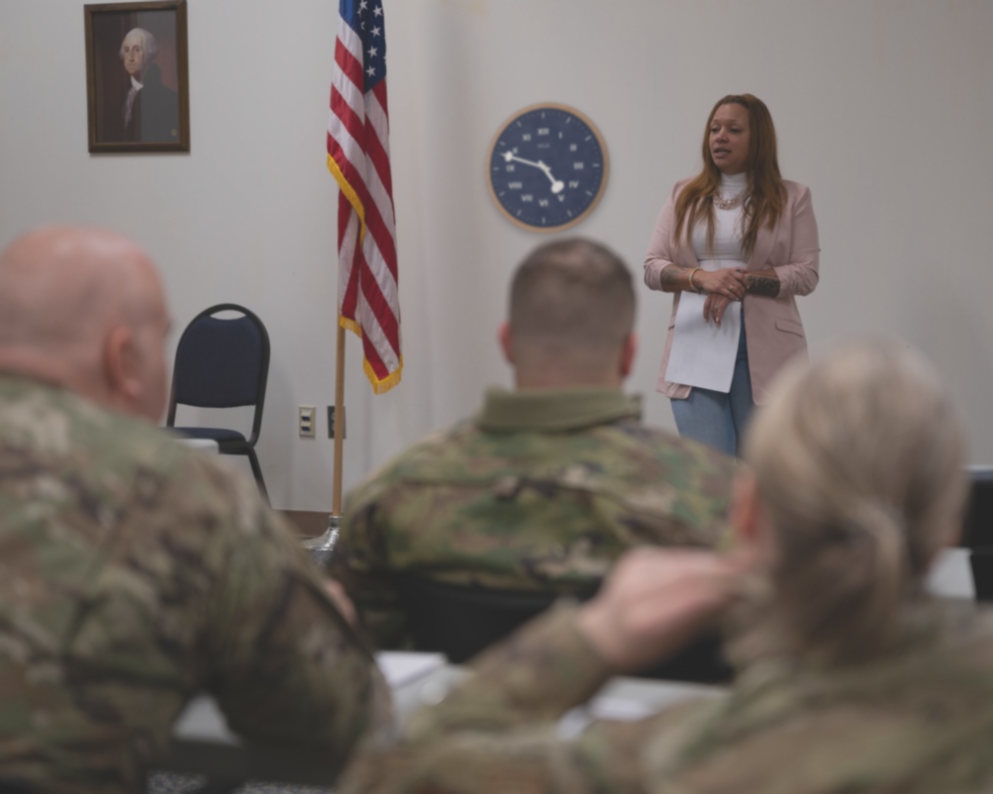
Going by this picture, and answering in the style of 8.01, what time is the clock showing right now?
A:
4.48
